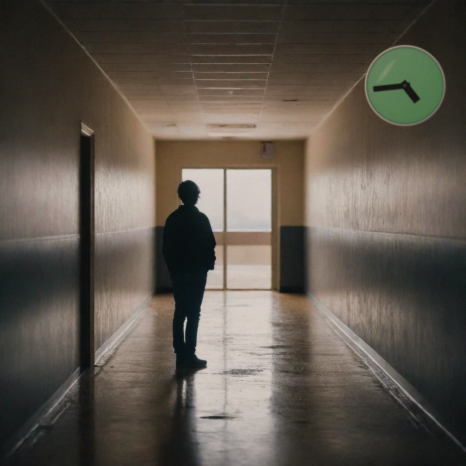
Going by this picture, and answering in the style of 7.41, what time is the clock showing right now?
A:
4.44
